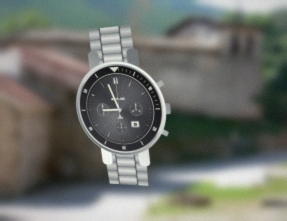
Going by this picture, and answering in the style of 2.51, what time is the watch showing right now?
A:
8.57
